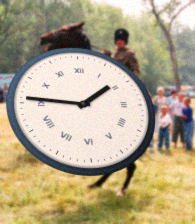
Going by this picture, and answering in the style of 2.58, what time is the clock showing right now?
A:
1.46
